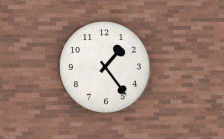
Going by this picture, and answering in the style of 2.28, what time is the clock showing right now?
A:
1.24
